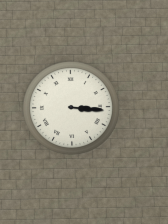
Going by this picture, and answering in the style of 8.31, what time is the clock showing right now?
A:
3.16
